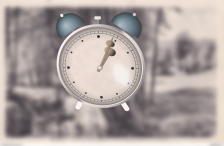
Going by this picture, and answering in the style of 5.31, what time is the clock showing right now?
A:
1.04
